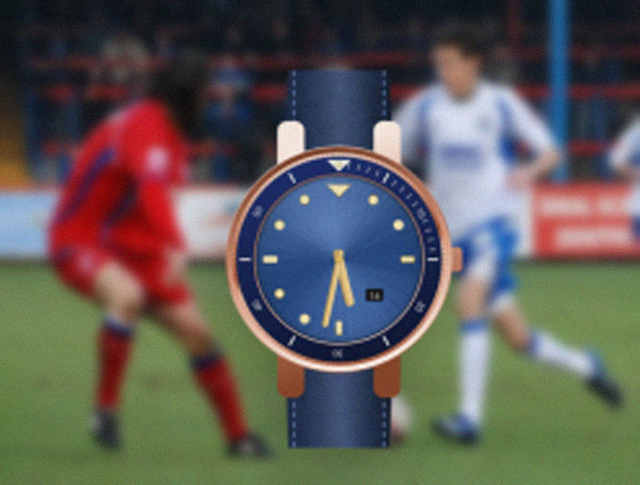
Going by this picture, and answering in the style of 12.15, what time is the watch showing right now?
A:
5.32
